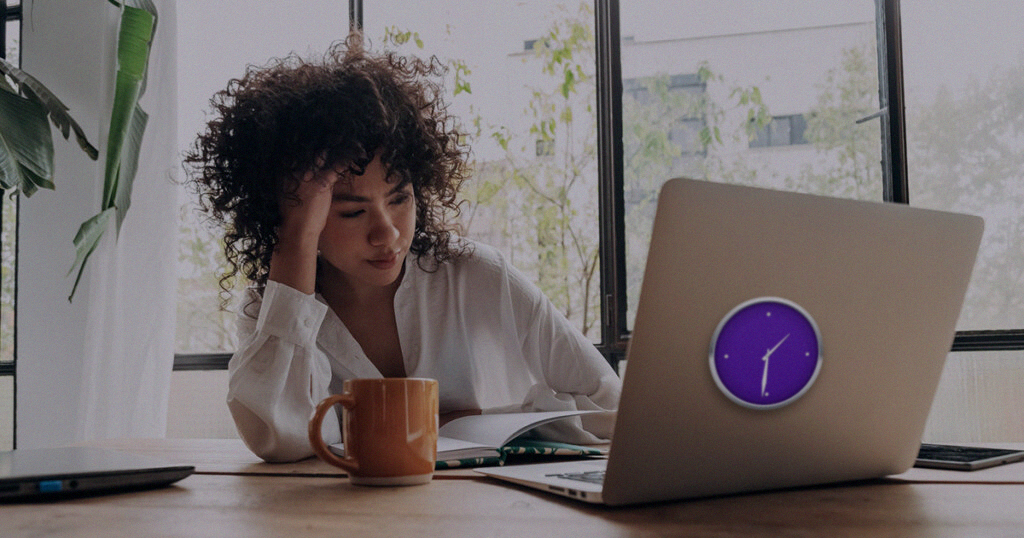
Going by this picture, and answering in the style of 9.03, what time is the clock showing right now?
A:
1.31
